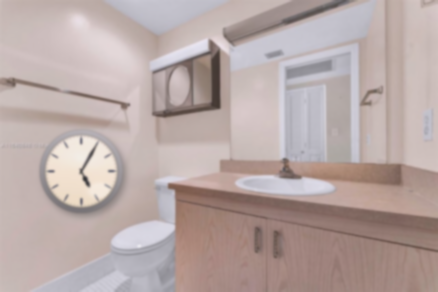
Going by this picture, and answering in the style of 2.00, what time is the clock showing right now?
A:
5.05
